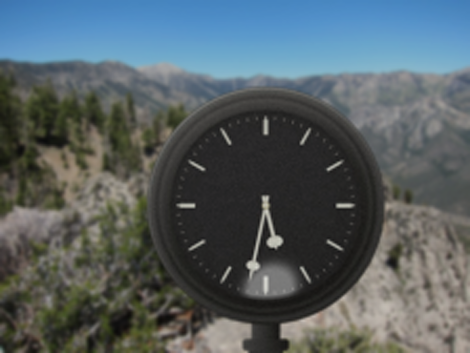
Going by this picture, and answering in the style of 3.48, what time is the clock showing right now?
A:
5.32
